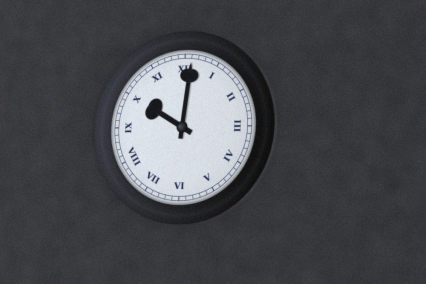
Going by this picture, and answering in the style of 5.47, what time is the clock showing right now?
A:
10.01
